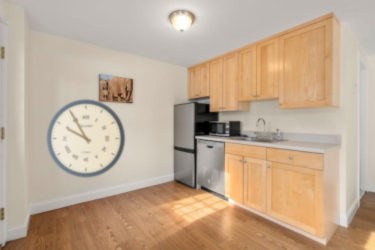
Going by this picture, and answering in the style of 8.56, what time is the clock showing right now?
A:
9.55
